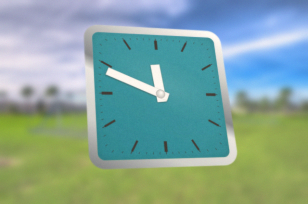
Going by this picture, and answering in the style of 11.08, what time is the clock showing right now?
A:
11.49
